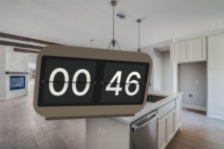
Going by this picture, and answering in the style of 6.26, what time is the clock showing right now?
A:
0.46
